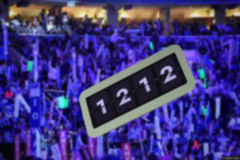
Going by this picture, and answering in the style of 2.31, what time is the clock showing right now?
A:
12.12
